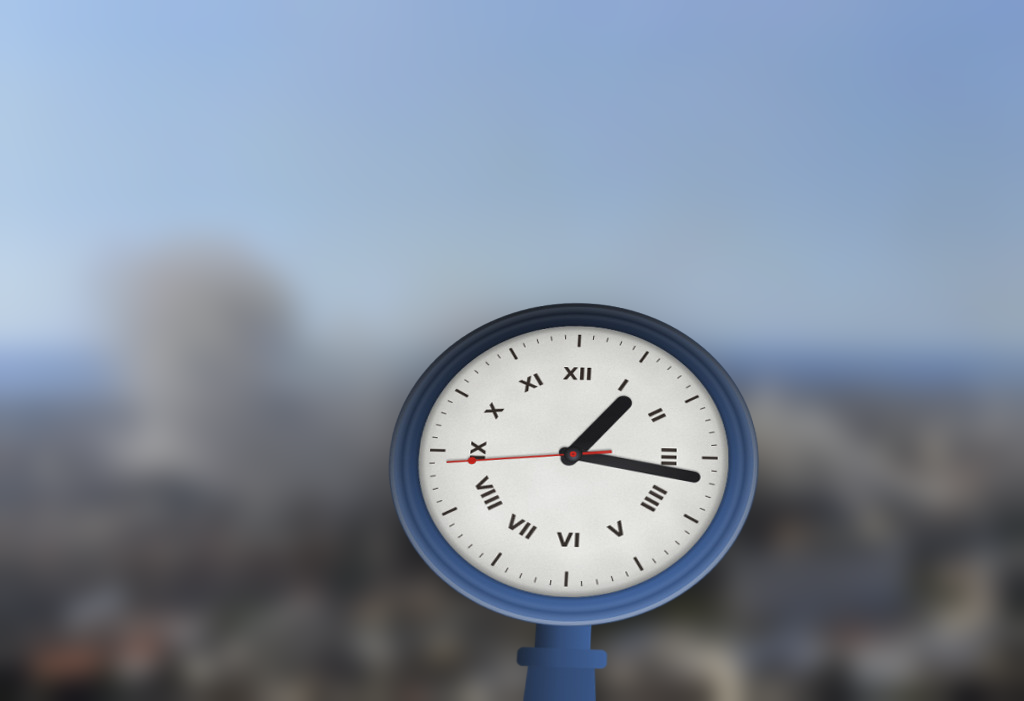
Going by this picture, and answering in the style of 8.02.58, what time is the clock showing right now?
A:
1.16.44
